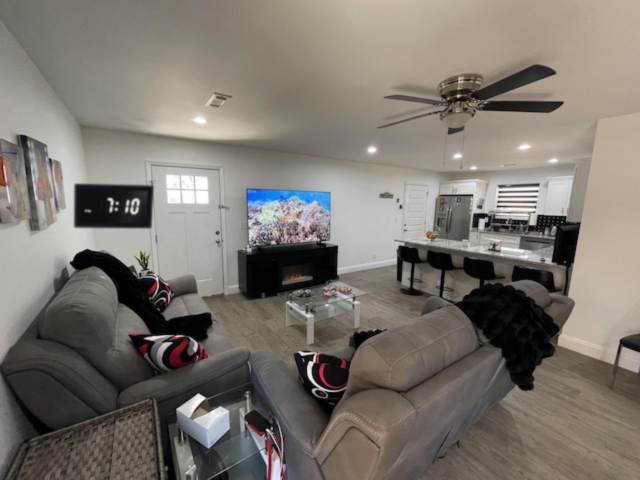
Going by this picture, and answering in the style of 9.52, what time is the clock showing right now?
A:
7.10
